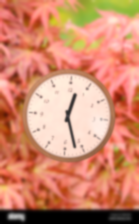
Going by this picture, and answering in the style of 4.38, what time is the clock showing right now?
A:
12.27
